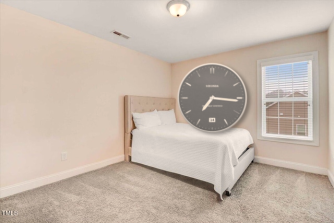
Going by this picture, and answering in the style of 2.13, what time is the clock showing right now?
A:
7.16
